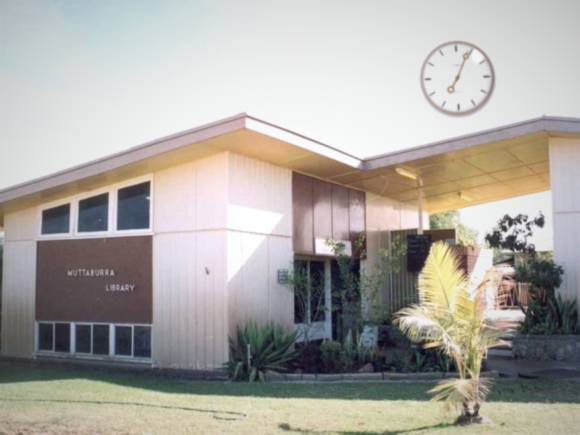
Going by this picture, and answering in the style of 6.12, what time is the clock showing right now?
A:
7.04
